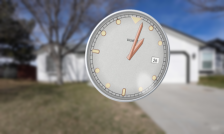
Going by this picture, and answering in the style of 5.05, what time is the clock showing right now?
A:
1.02
